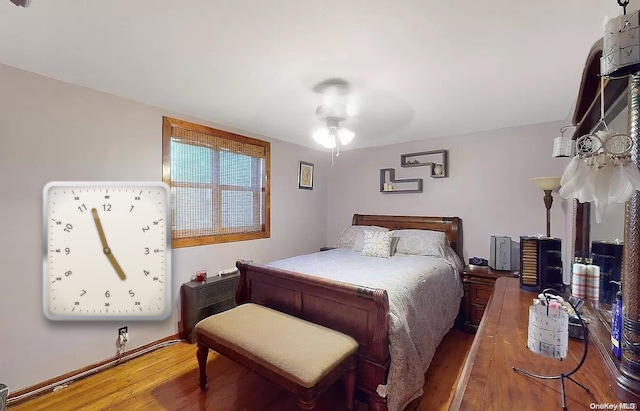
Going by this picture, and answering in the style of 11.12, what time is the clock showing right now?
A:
4.57
